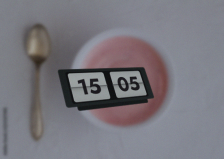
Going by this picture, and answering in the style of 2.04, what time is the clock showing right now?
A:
15.05
